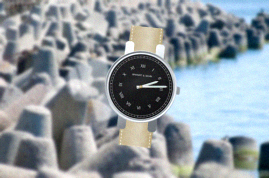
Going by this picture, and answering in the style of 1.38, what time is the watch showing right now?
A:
2.14
